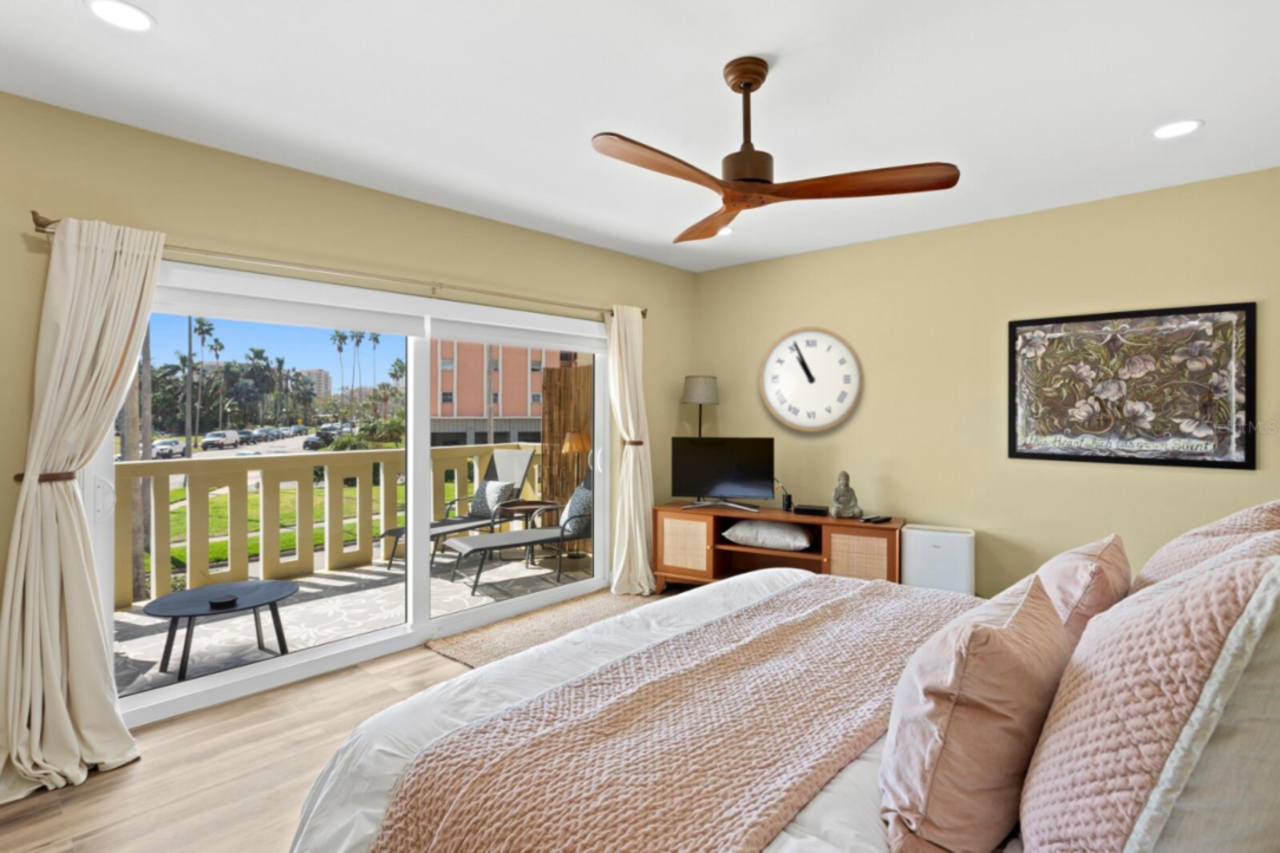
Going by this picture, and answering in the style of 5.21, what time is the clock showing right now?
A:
10.56
